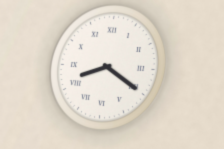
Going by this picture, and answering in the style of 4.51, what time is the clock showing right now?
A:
8.20
